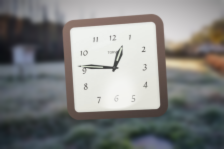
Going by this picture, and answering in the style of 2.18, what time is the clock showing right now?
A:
12.46
